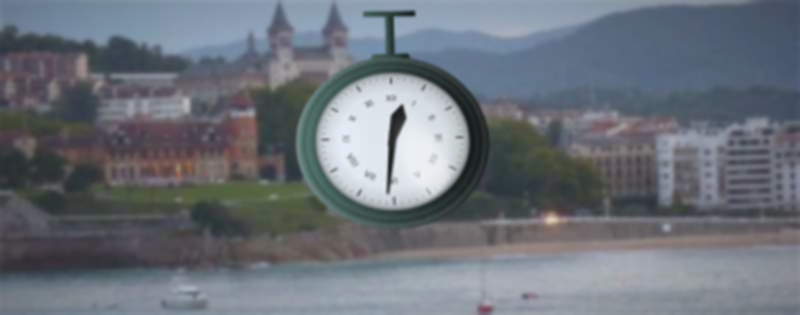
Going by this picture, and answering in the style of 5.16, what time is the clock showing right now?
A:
12.31
